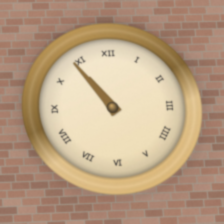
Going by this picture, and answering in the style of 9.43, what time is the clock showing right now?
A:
10.54
